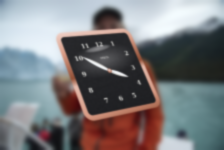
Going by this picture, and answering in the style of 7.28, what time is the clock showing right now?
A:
3.51
